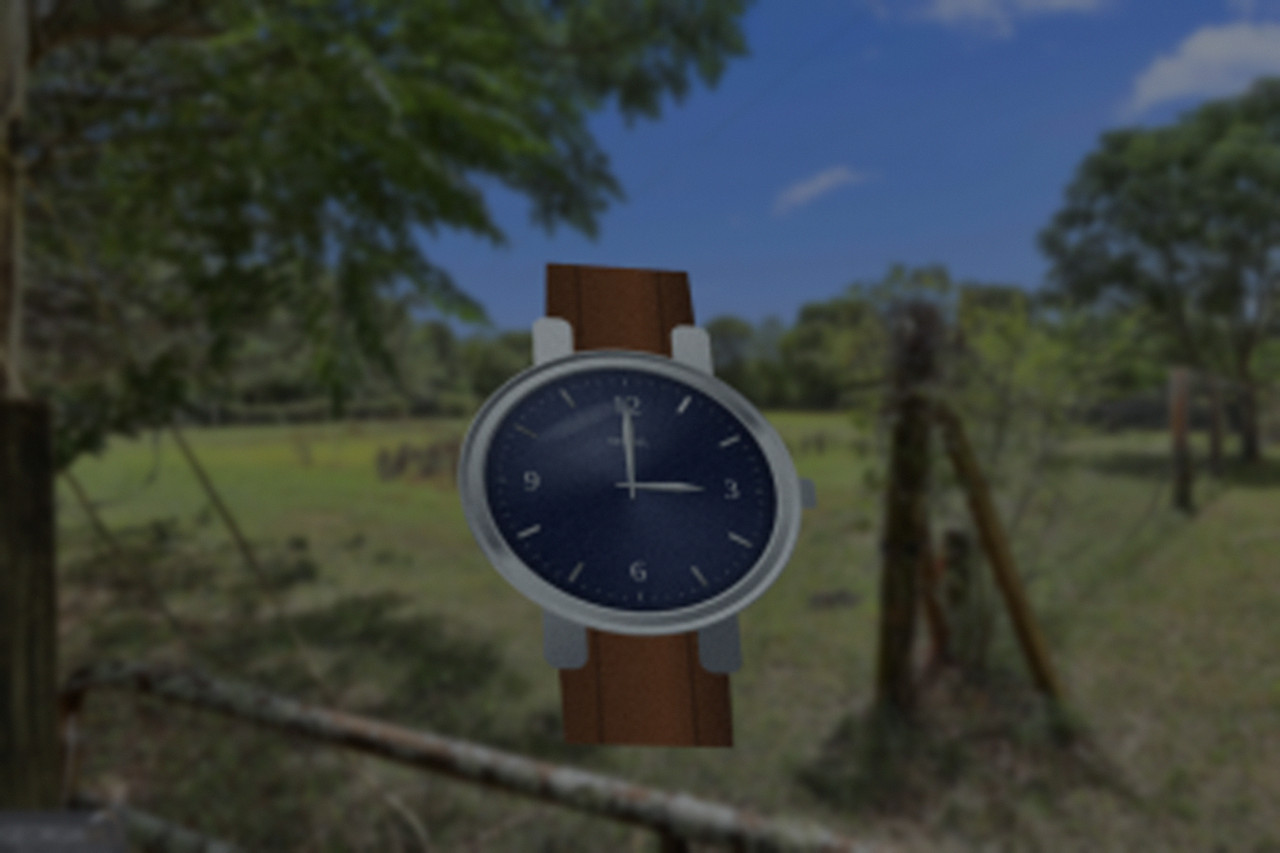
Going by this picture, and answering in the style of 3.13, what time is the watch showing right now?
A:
3.00
